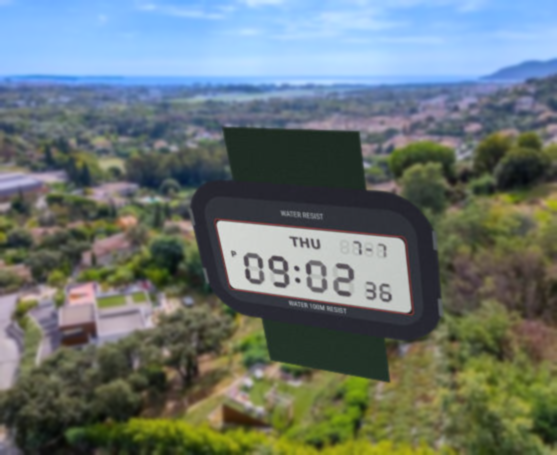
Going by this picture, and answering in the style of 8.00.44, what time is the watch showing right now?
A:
9.02.36
